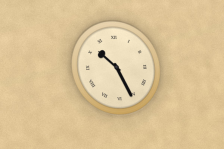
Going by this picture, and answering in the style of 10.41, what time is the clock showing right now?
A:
10.26
